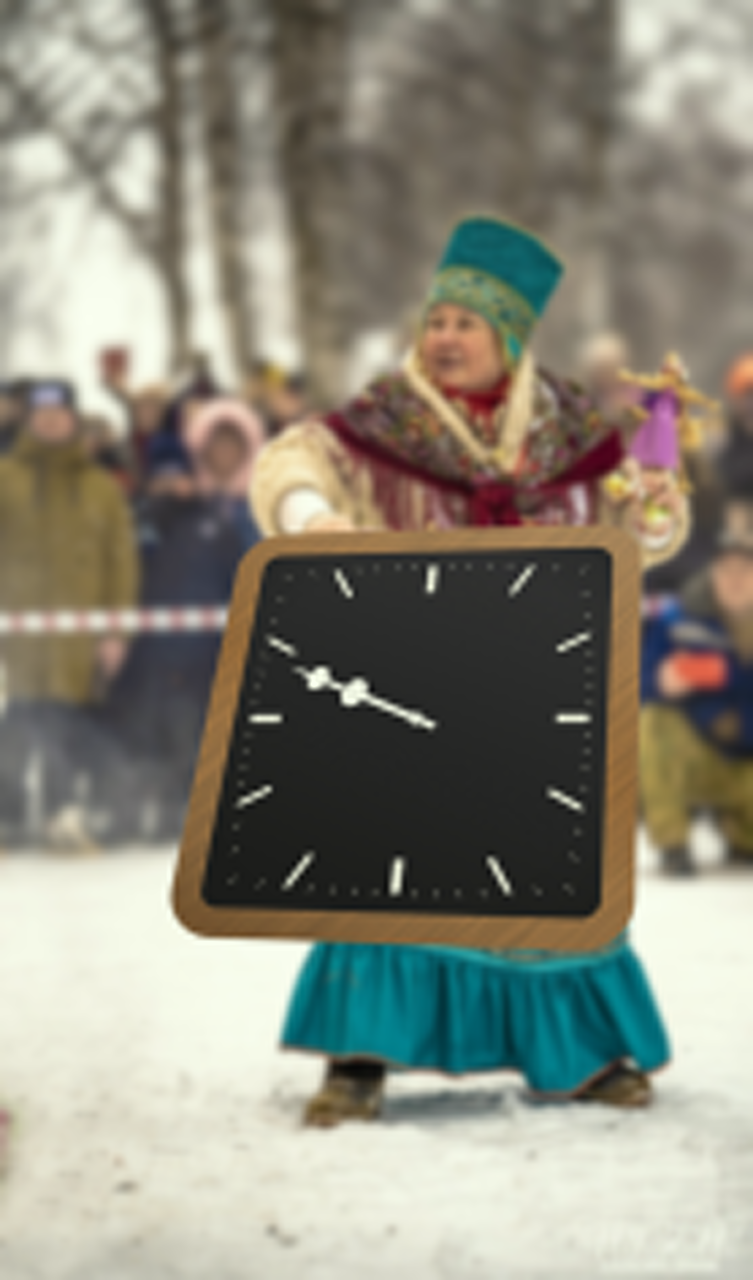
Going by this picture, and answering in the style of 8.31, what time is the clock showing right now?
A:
9.49
